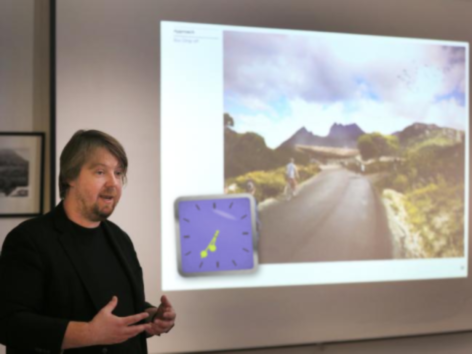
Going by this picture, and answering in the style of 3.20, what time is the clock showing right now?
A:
6.36
